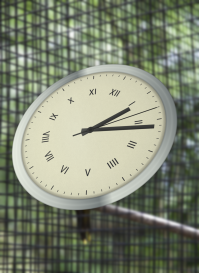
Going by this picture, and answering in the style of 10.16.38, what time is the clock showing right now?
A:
1.11.08
